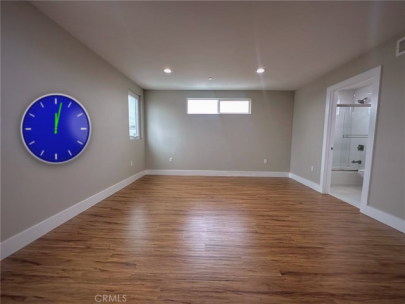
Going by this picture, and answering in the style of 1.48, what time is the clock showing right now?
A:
12.02
